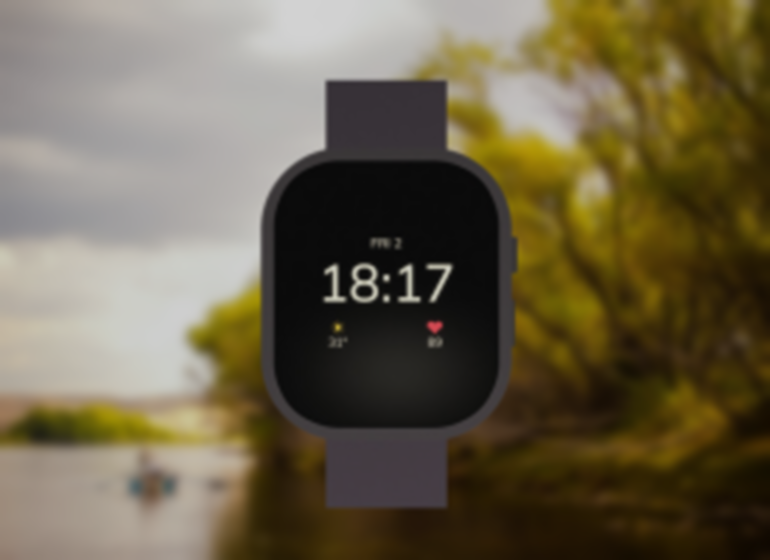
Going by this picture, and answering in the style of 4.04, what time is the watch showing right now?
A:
18.17
